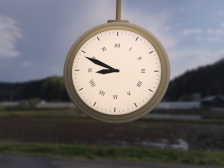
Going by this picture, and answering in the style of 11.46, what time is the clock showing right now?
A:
8.49
